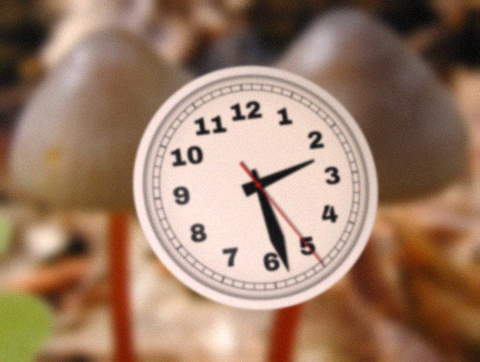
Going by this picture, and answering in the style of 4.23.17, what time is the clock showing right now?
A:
2.28.25
